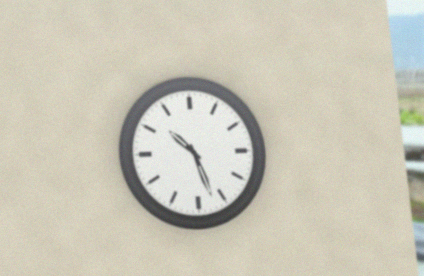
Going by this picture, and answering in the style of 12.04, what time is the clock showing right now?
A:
10.27
